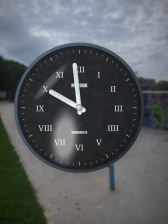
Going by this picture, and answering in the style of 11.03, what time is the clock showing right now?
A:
9.59
